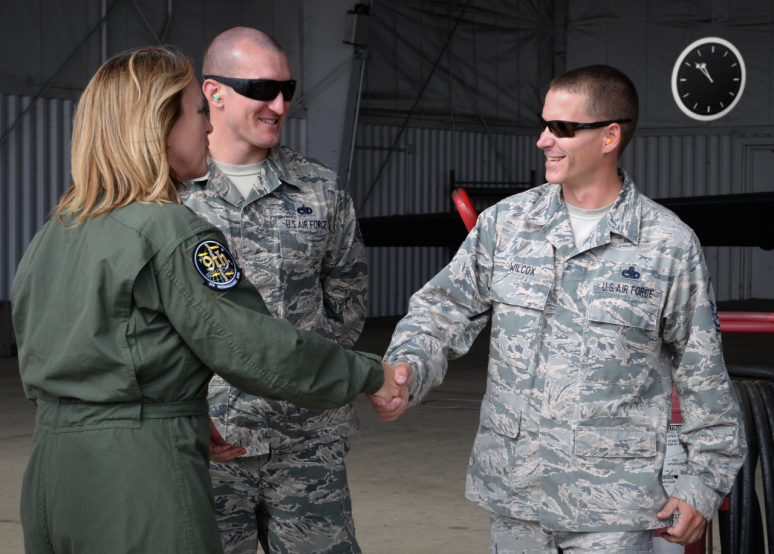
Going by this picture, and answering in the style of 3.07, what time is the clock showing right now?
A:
10.52
